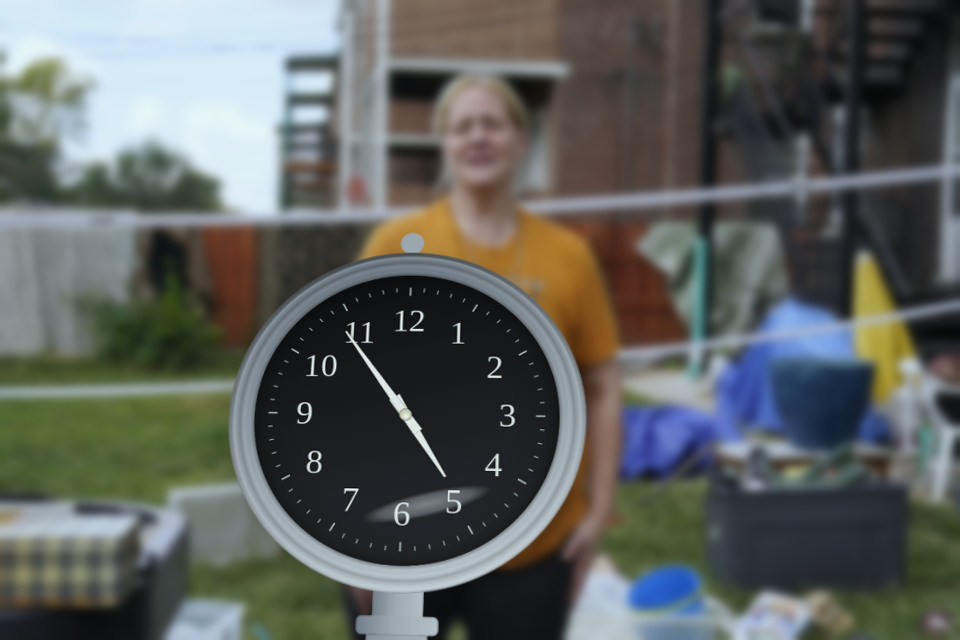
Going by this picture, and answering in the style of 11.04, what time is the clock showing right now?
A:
4.54
